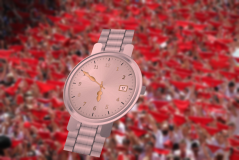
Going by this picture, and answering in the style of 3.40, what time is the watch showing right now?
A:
5.50
